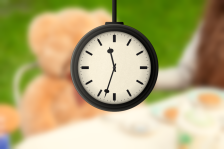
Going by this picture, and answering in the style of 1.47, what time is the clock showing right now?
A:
11.33
